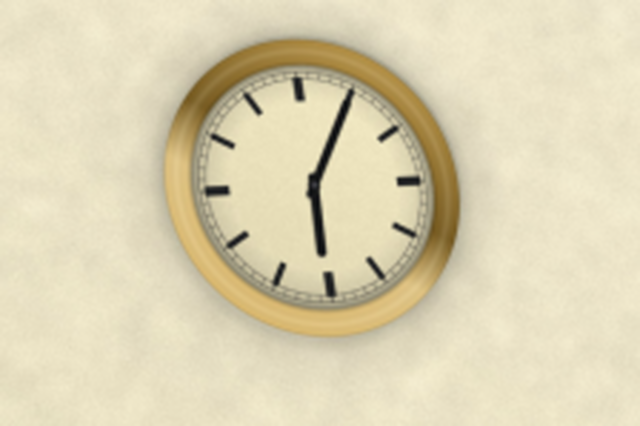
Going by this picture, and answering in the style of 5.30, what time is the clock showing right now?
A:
6.05
